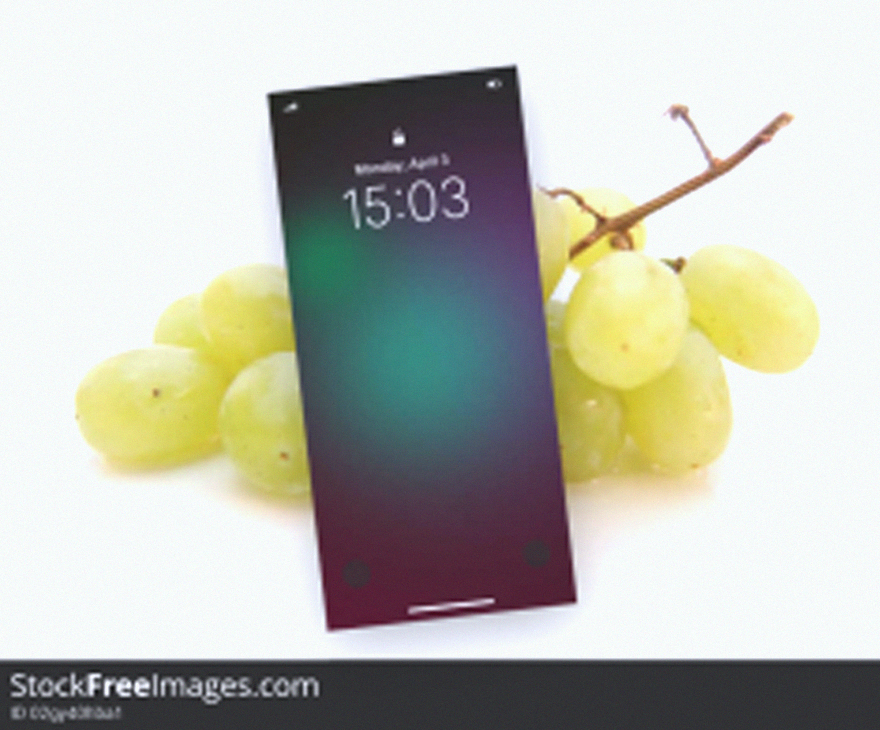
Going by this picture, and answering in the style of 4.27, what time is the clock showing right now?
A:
15.03
